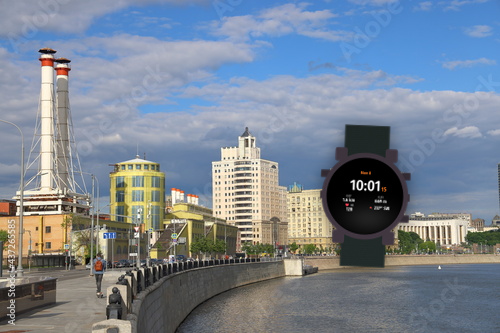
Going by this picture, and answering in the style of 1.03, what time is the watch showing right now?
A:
10.01
